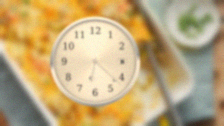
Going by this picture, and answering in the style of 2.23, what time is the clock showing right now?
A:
6.22
